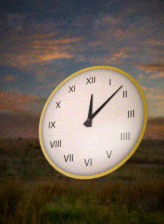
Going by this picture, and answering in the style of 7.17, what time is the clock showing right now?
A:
12.08
